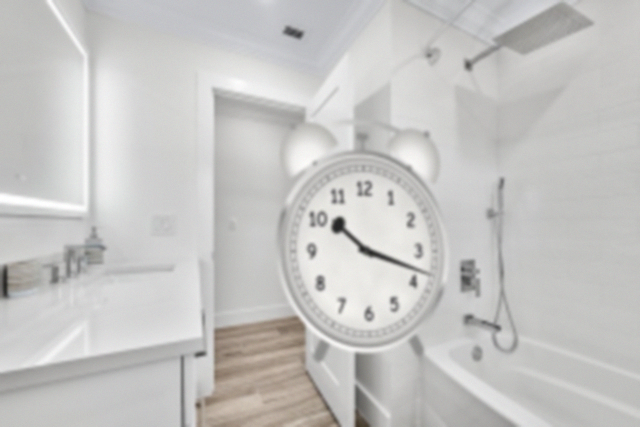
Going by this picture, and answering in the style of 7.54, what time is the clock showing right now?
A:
10.18
